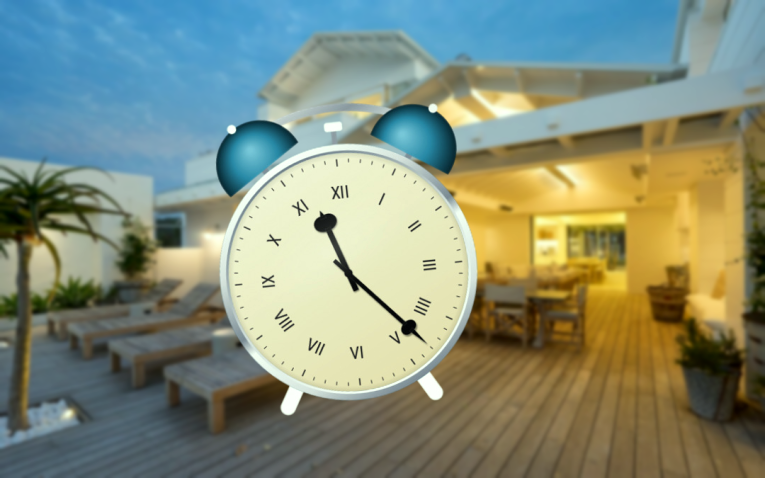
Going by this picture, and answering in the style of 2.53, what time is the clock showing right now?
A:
11.23
